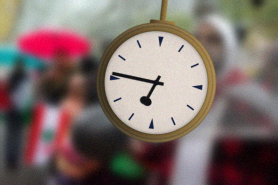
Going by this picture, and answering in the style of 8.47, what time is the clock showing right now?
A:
6.46
